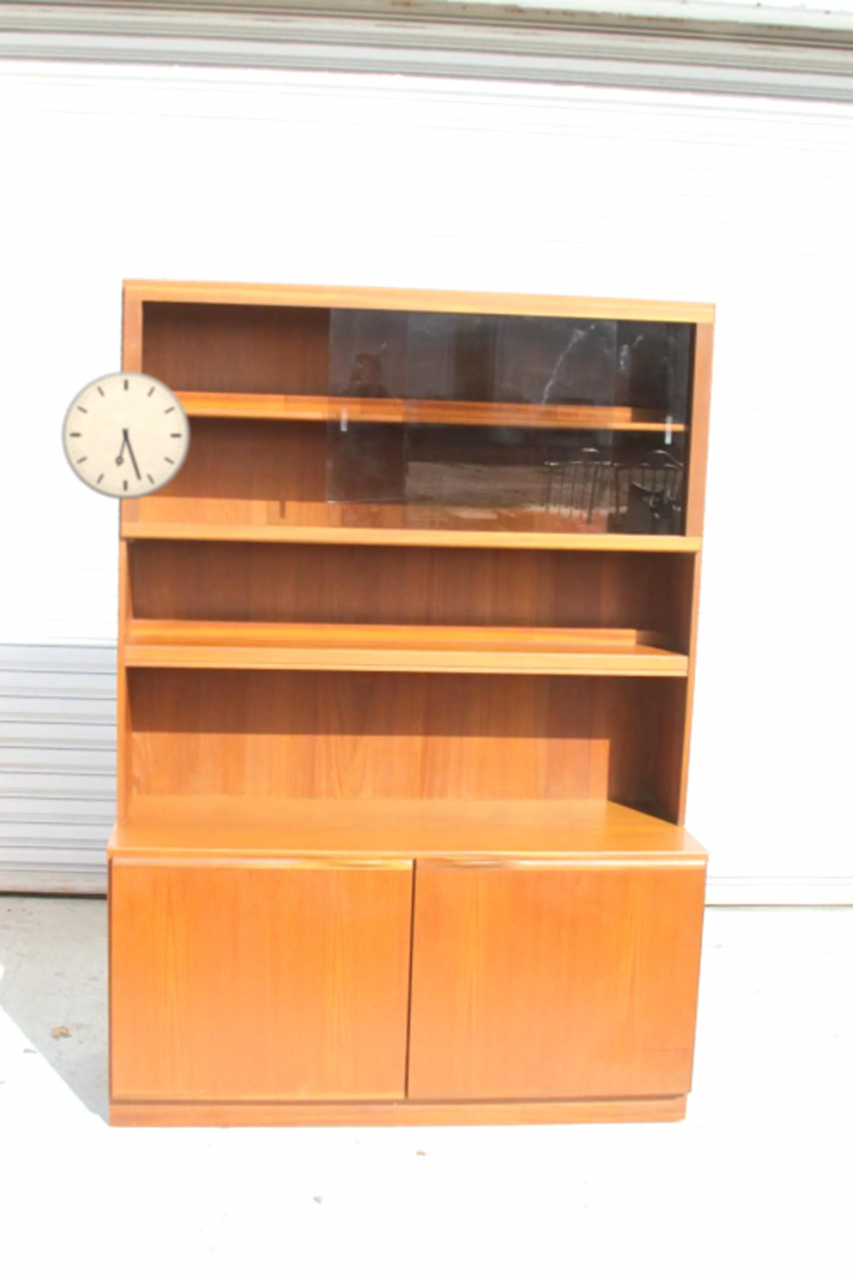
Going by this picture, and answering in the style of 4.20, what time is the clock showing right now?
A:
6.27
